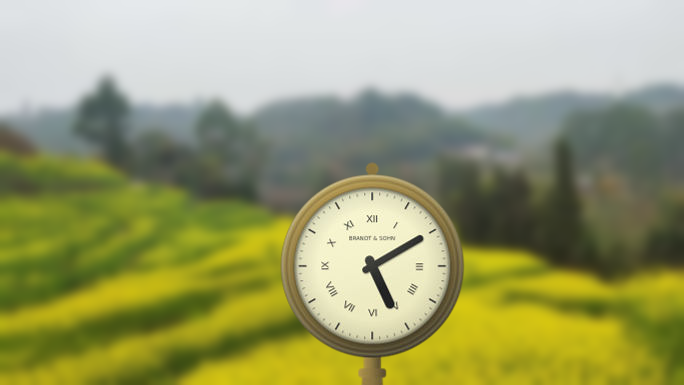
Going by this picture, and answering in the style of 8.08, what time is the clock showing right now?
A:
5.10
